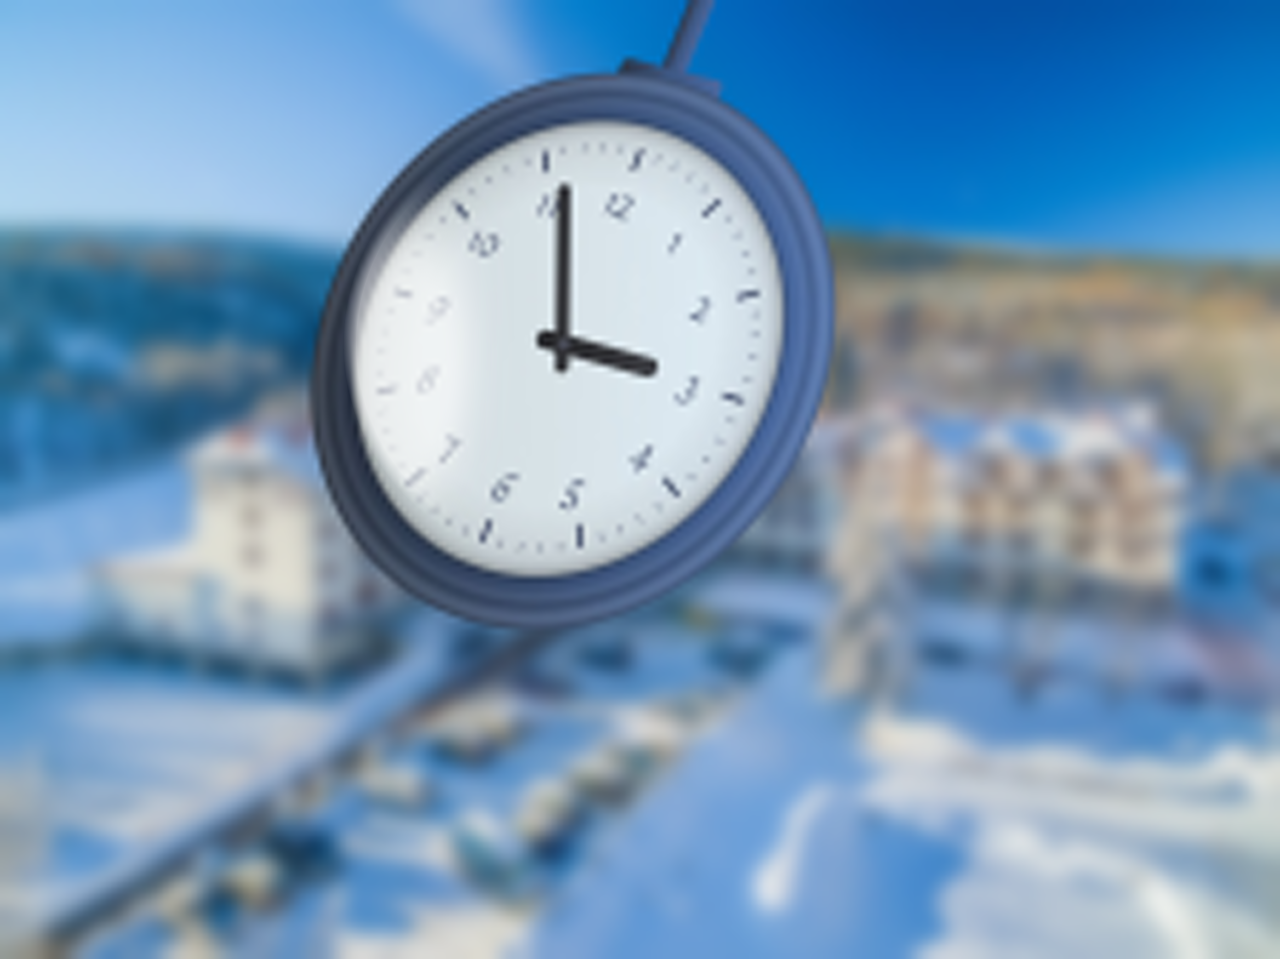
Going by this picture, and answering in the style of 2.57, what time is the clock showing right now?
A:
2.56
